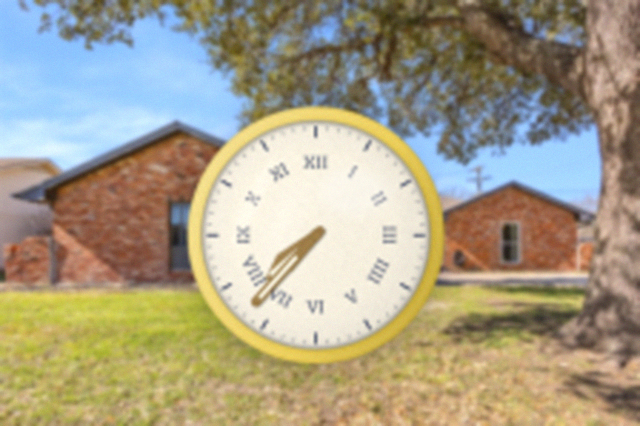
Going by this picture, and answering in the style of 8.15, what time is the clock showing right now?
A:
7.37
